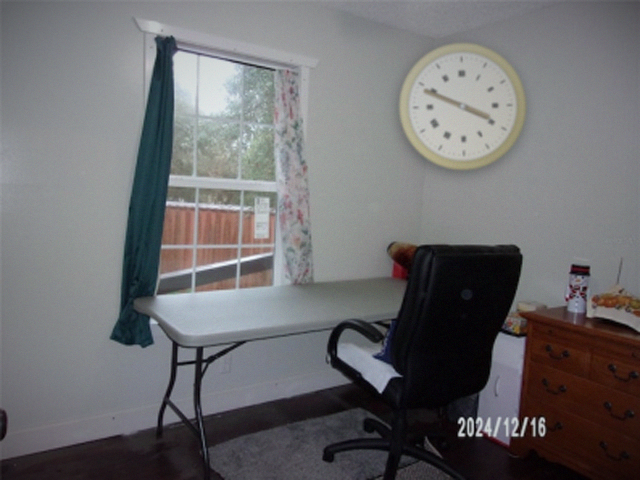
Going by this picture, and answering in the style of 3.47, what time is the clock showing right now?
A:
3.49
